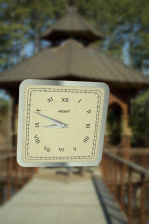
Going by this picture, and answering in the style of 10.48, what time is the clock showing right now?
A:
8.49
